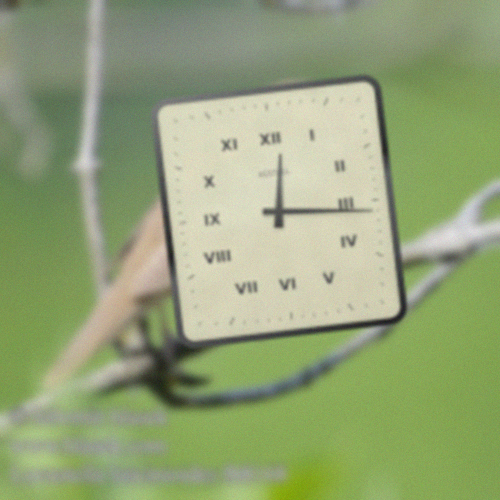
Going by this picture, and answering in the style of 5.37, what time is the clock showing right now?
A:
12.16
